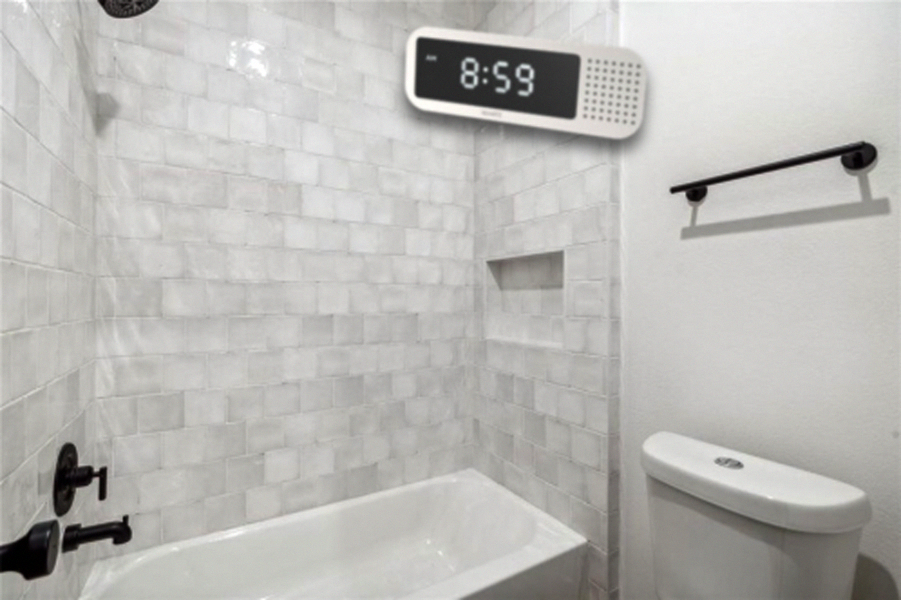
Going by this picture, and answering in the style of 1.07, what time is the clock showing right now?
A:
8.59
